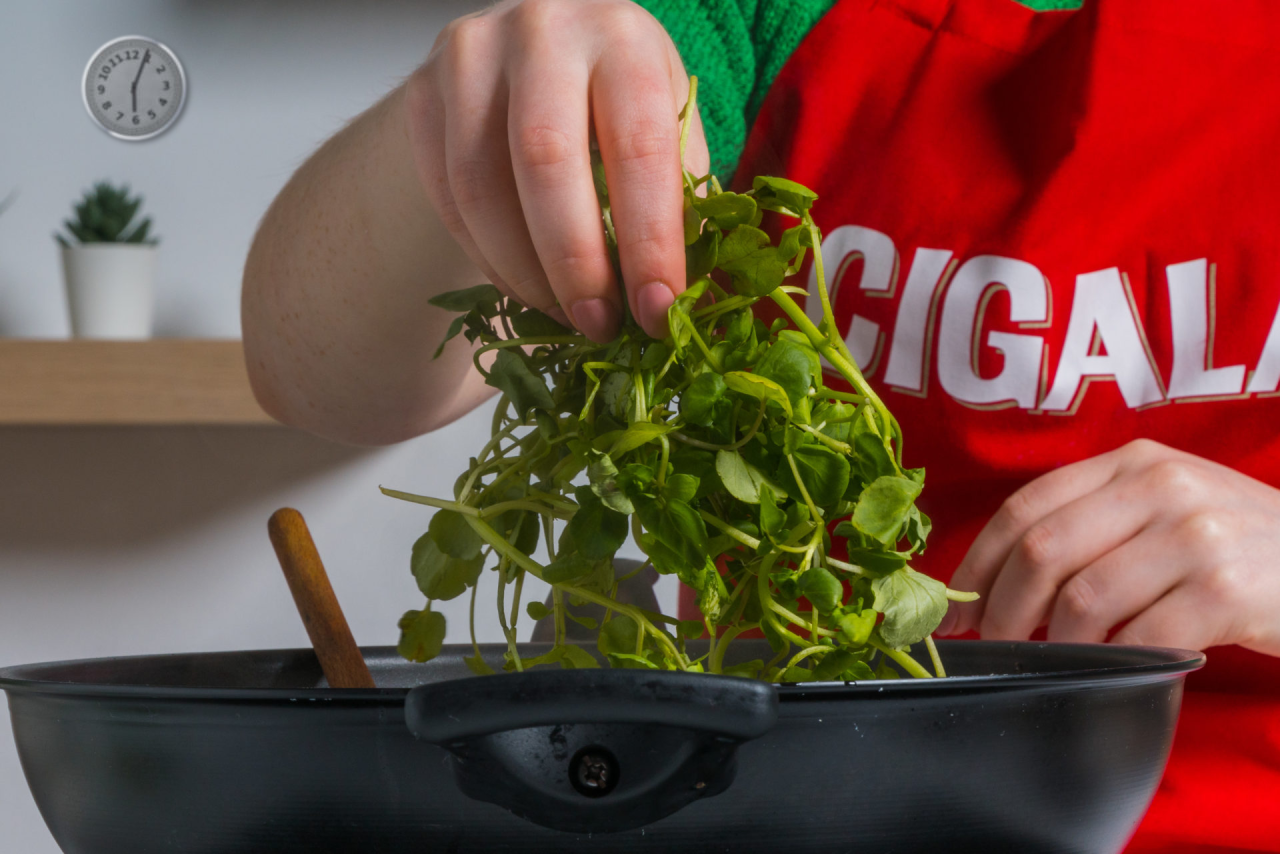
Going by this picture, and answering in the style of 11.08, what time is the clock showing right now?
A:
6.04
